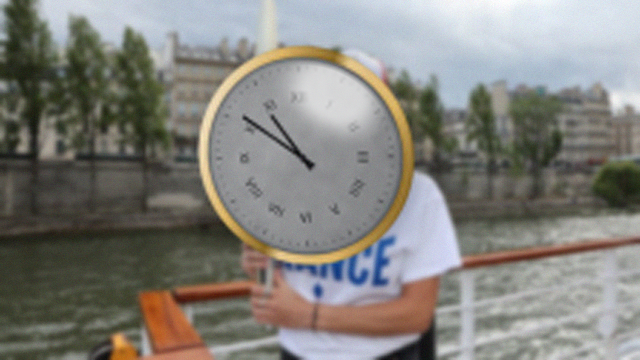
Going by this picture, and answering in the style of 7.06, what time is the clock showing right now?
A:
10.51
